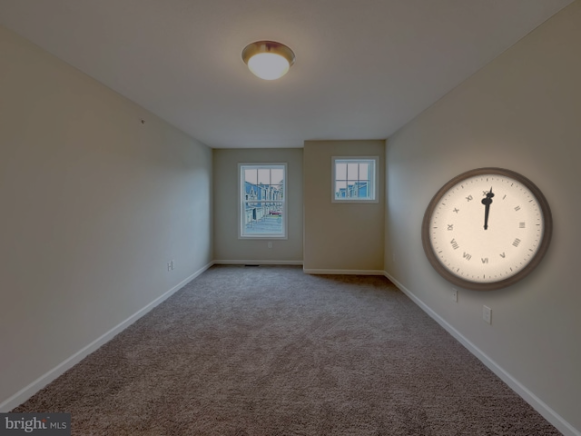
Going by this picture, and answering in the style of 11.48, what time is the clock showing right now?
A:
12.01
